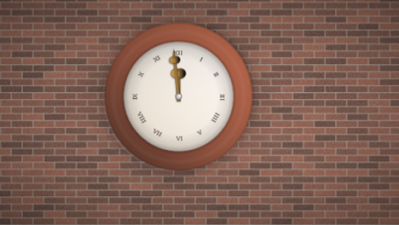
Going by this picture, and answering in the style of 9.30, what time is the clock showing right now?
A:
11.59
